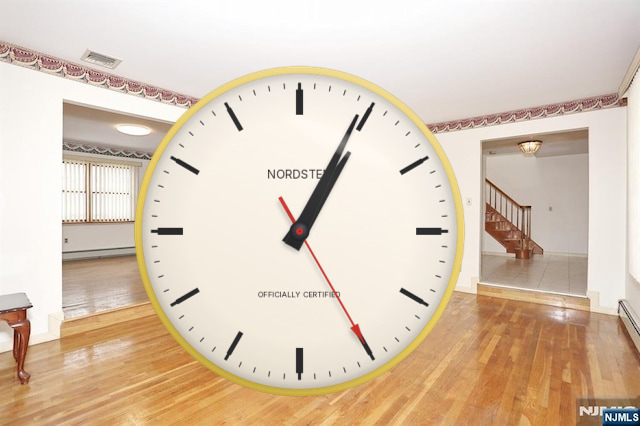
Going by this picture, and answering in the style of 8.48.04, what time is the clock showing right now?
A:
1.04.25
